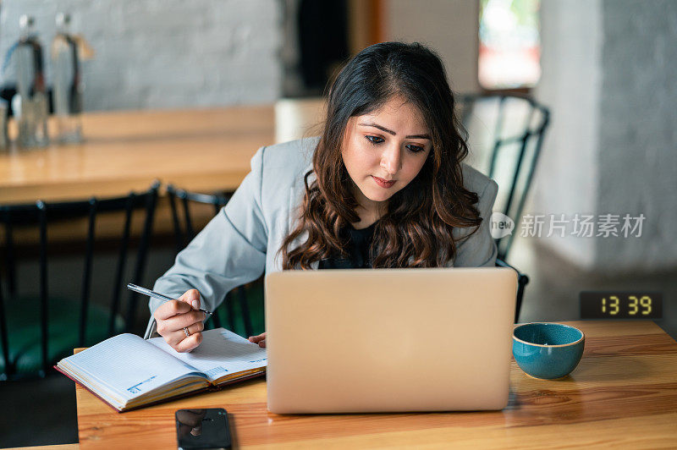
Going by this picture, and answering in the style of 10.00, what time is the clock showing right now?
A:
13.39
